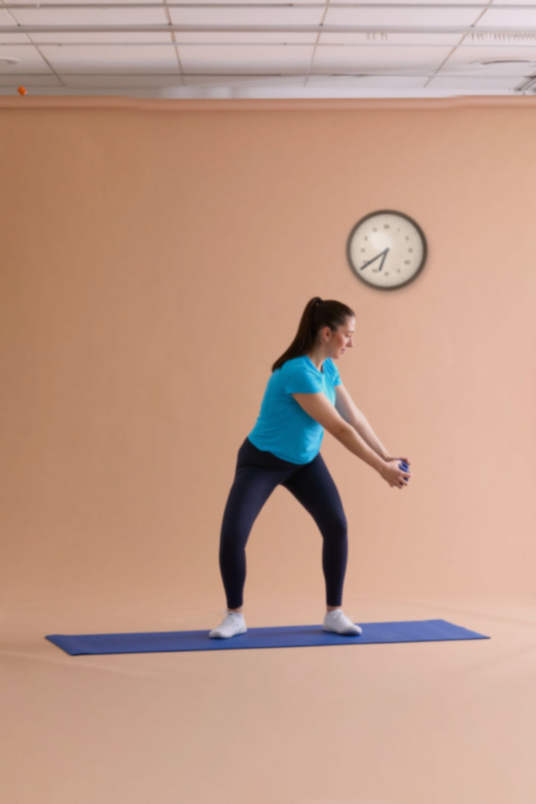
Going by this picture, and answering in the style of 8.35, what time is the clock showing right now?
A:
6.39
